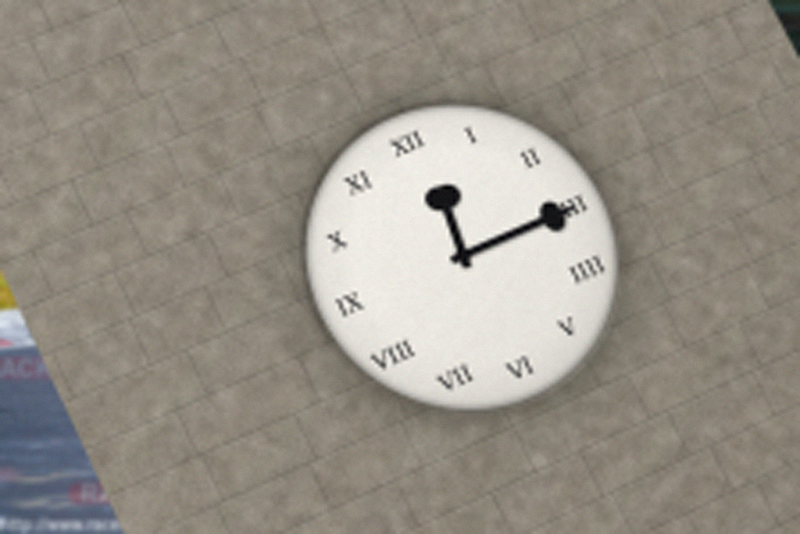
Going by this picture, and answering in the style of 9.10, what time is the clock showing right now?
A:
12.15
